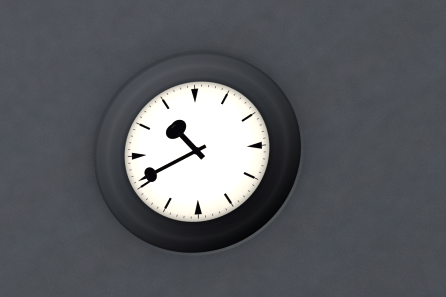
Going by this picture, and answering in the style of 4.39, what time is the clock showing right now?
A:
10.41
